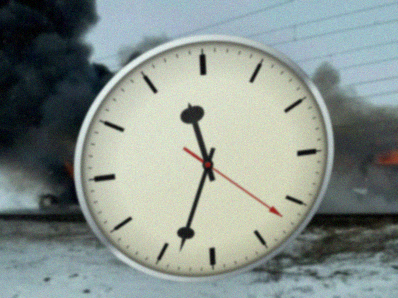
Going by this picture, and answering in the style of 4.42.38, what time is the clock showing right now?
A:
11.33.22
